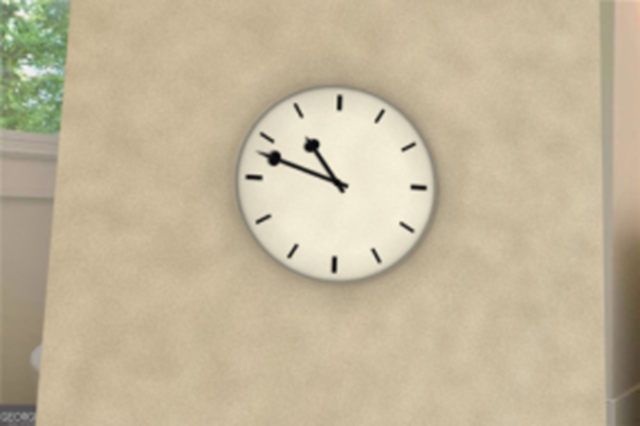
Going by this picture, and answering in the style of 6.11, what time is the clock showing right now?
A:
10.48
